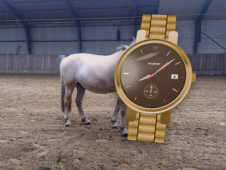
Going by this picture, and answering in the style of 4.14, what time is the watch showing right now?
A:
8.08
